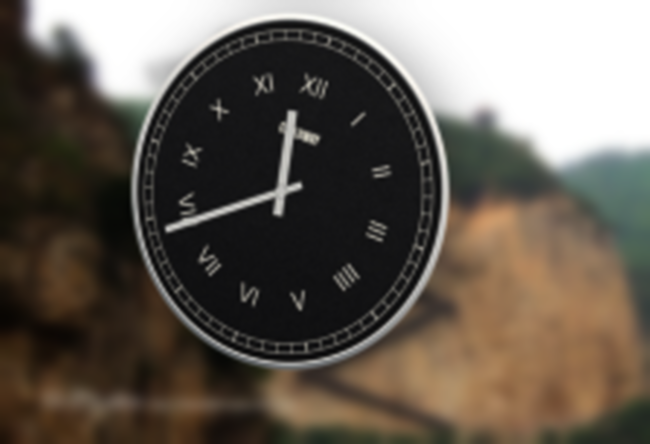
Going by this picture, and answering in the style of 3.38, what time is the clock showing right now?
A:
11.39
